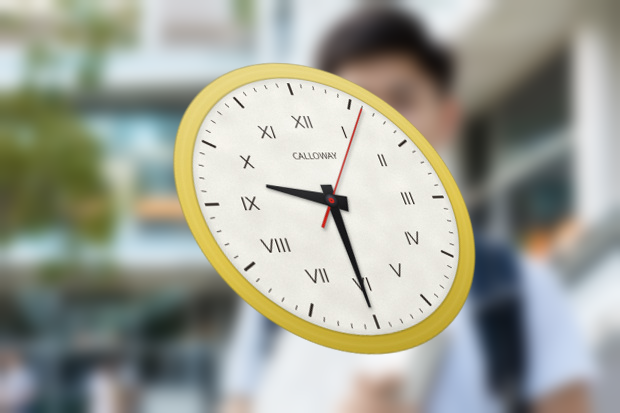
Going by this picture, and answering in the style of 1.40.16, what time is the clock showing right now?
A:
9.30.06
